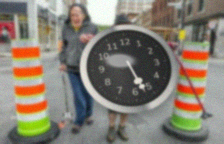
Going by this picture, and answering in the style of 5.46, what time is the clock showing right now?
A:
5.27
